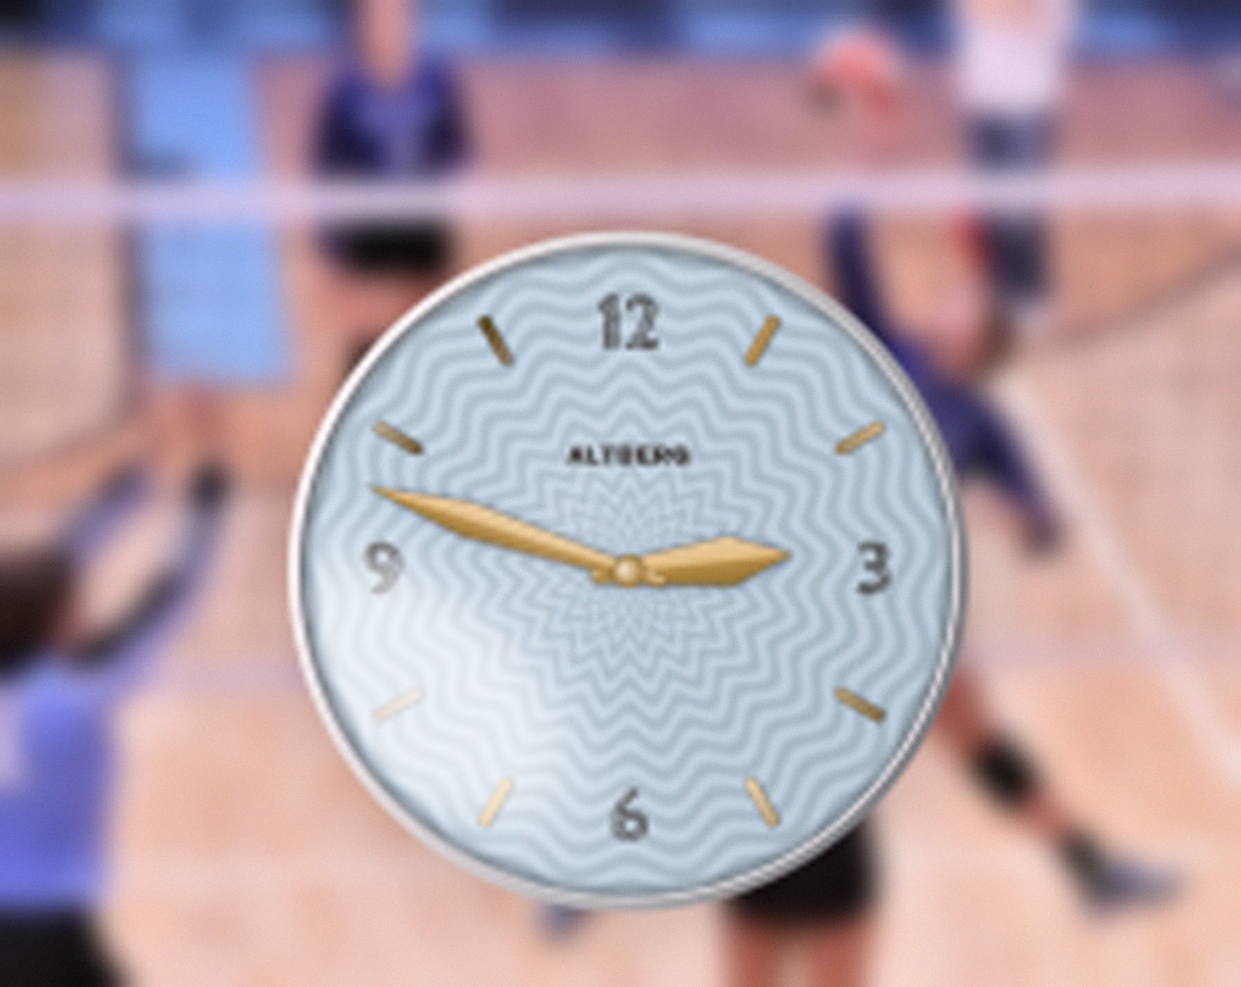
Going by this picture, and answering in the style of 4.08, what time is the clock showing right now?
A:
2.48
